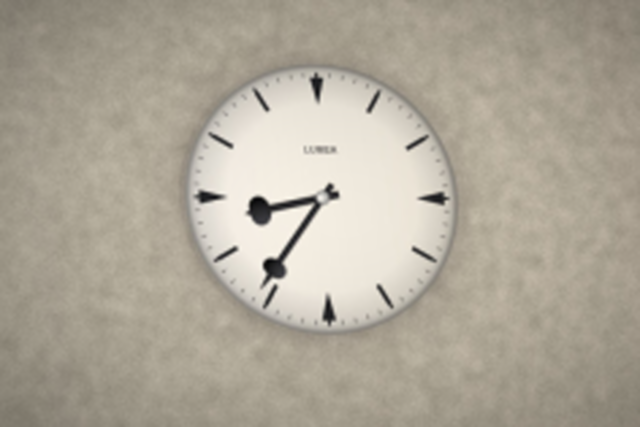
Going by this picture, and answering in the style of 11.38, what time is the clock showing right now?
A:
8.36
